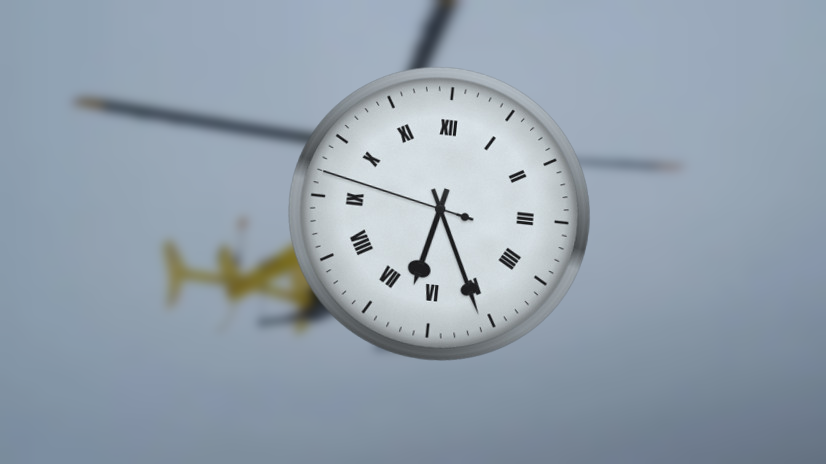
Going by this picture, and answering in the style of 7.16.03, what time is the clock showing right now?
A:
6.25.47
